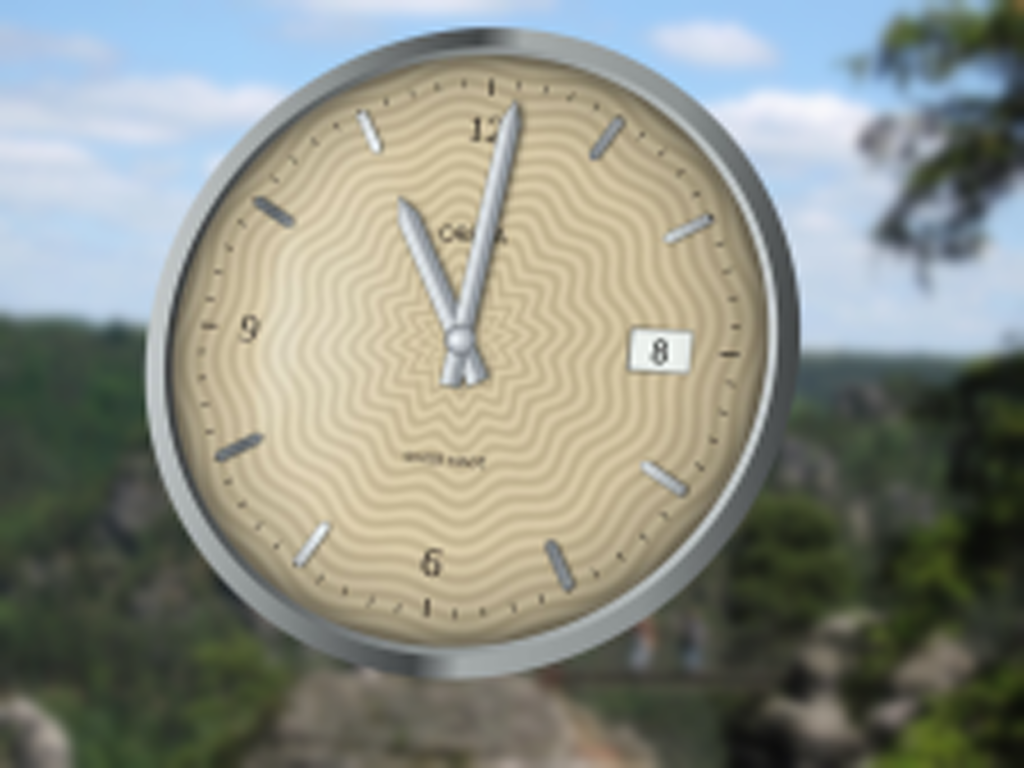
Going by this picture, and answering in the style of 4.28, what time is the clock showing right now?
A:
11.01
